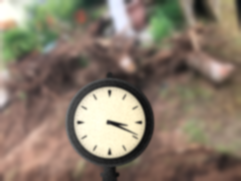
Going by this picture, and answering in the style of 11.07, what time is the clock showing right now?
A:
3.19
